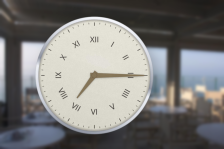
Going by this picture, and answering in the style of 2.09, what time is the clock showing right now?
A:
7.15
